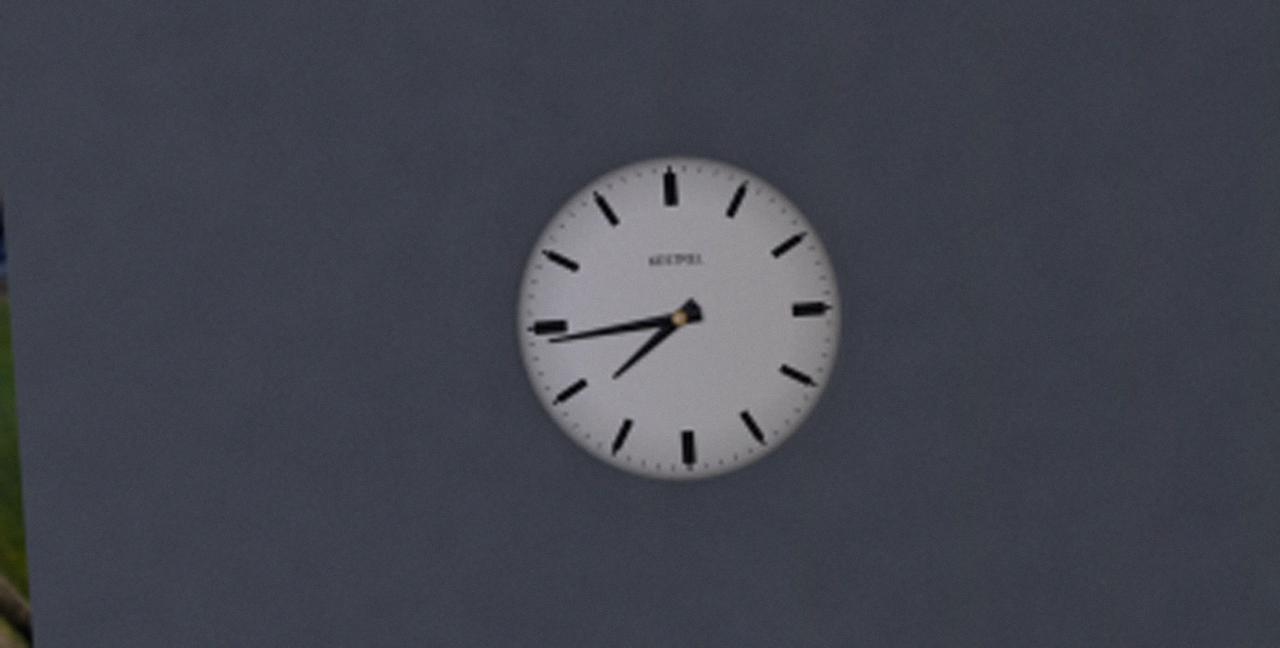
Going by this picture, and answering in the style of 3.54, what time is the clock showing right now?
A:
7.44
